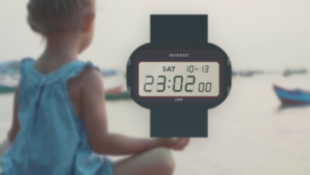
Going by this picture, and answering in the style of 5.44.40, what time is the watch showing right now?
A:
23.02.00
